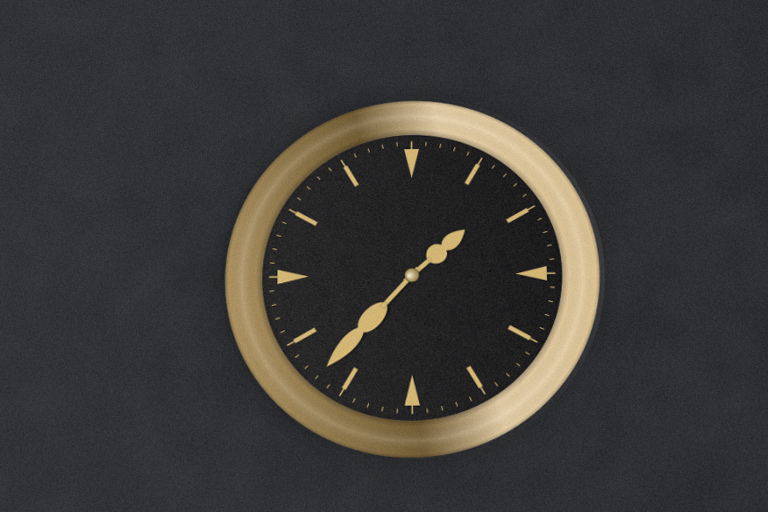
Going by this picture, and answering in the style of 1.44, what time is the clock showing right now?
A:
1.37
